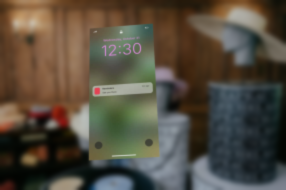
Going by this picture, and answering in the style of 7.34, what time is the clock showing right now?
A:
12.30
